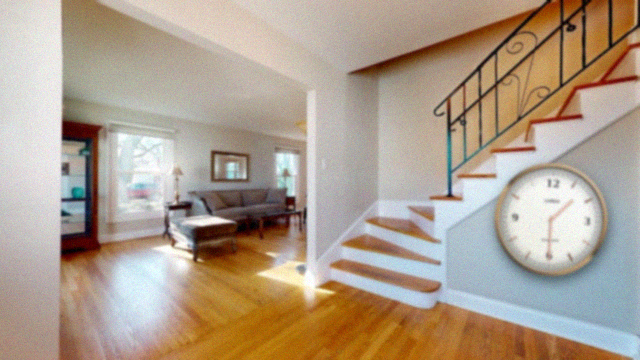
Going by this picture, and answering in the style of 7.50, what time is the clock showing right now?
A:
1.30
